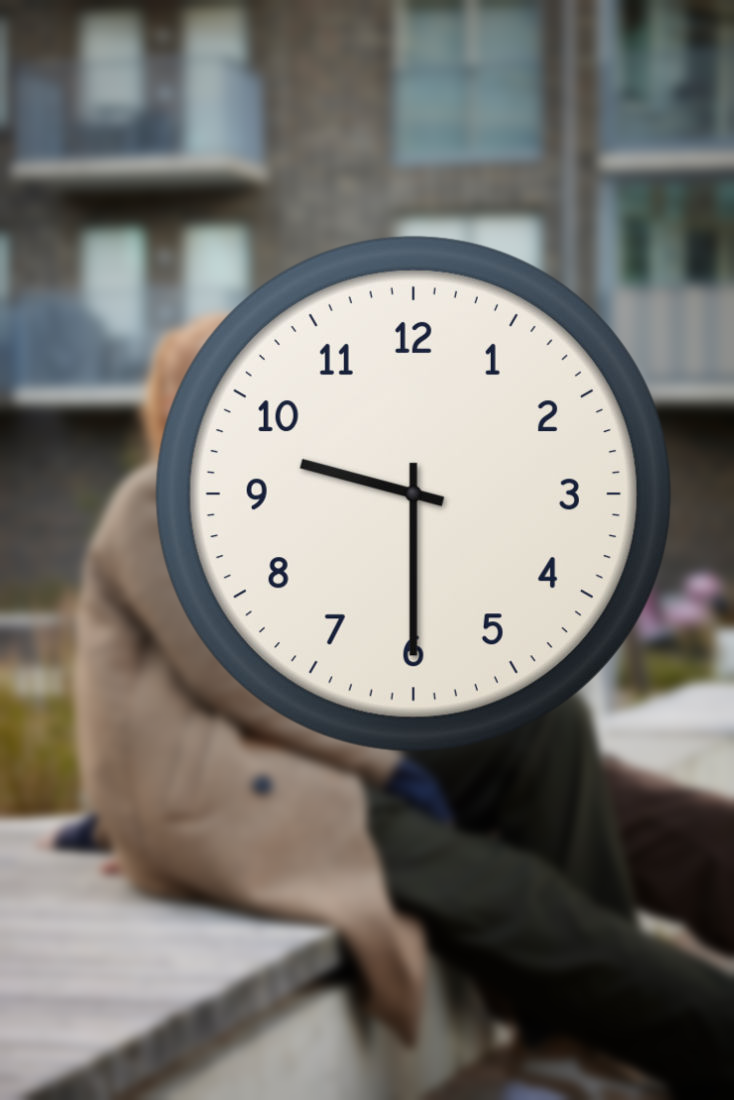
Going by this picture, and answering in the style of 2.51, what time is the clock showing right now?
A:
9.30
